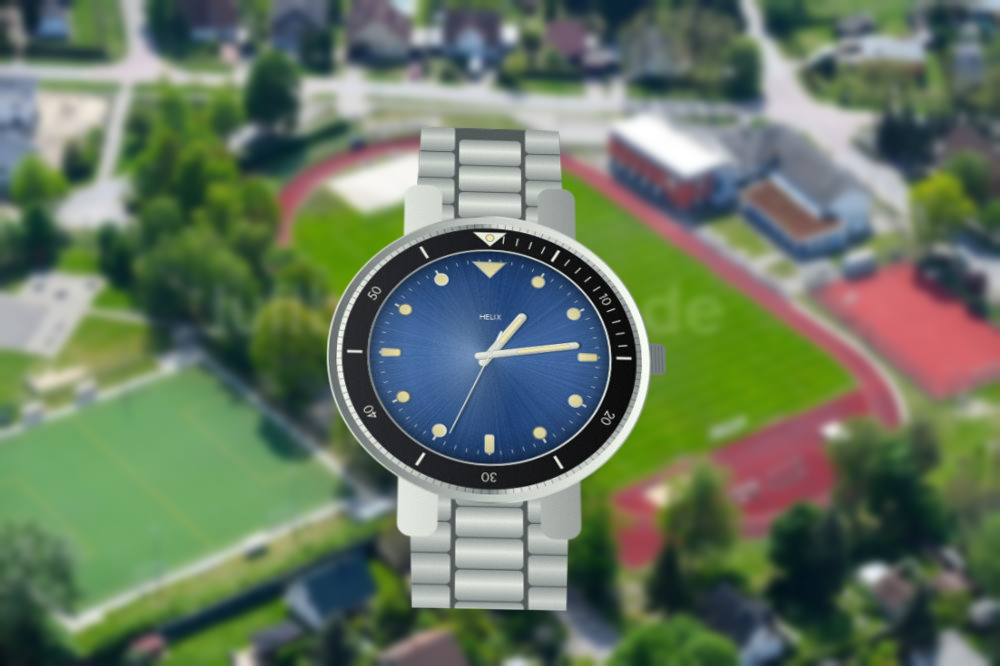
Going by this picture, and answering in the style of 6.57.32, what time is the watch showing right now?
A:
1.13.34
